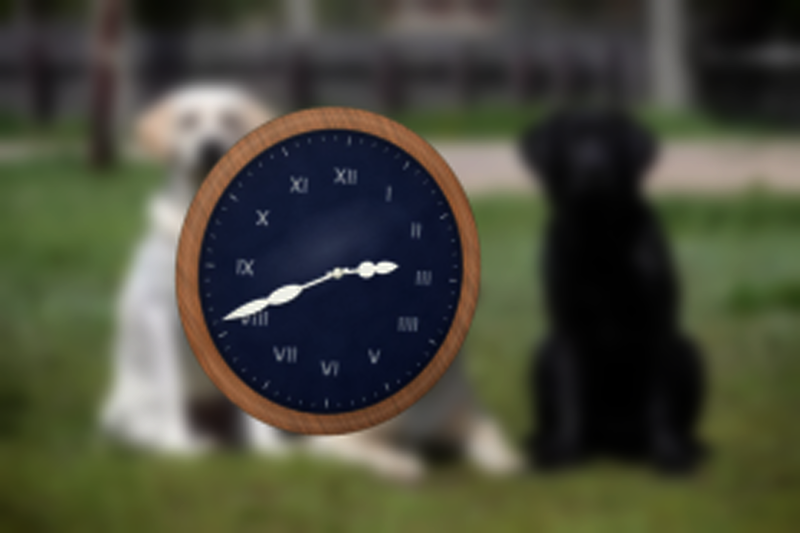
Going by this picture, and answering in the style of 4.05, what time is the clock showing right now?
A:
2.41
